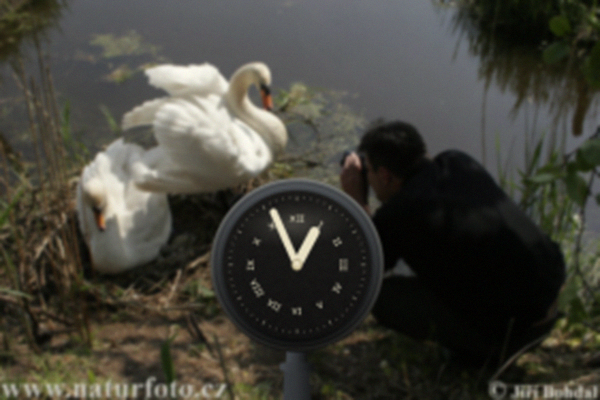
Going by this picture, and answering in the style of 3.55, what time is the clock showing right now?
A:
12.56
